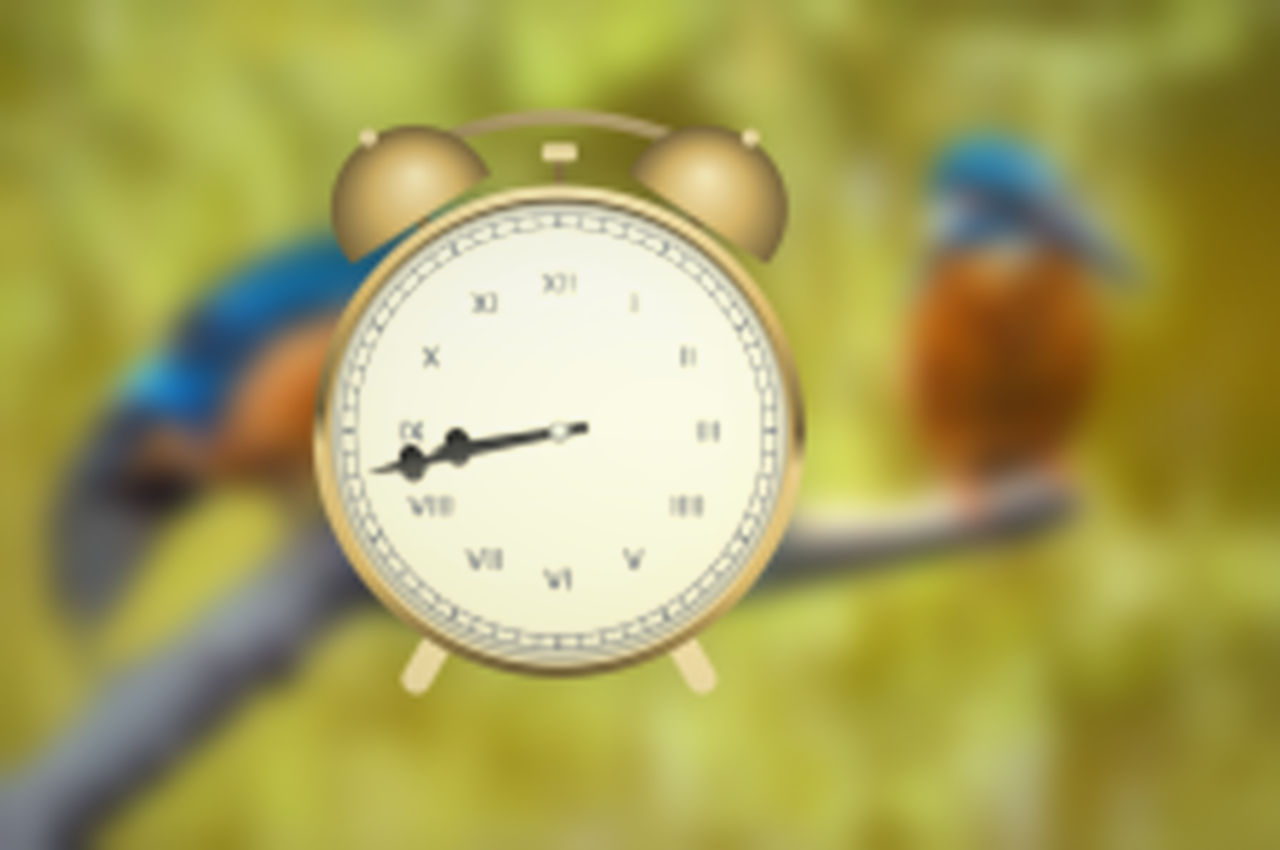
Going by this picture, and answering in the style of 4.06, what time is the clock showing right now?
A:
8.43
